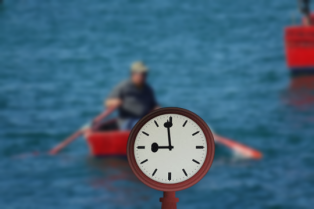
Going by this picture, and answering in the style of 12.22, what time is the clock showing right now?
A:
8.59
